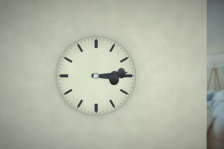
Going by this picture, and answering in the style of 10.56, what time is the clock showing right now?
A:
3.14
